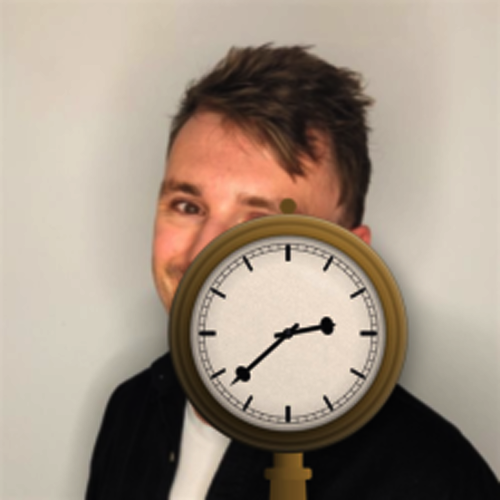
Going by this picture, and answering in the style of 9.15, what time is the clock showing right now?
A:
2.38
